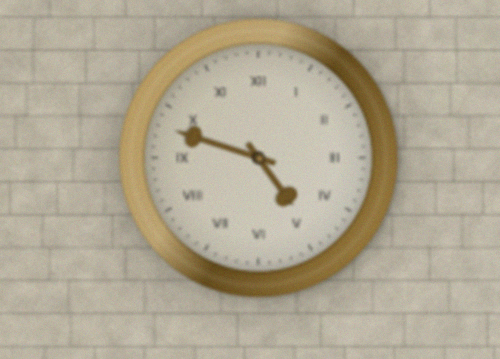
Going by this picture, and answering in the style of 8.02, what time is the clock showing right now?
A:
4.48
